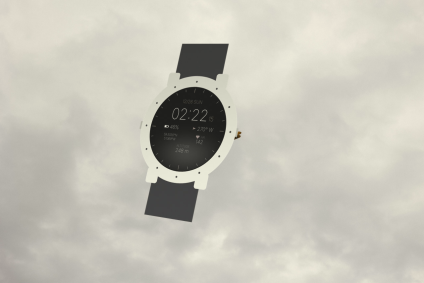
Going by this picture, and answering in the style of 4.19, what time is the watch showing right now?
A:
2.22
